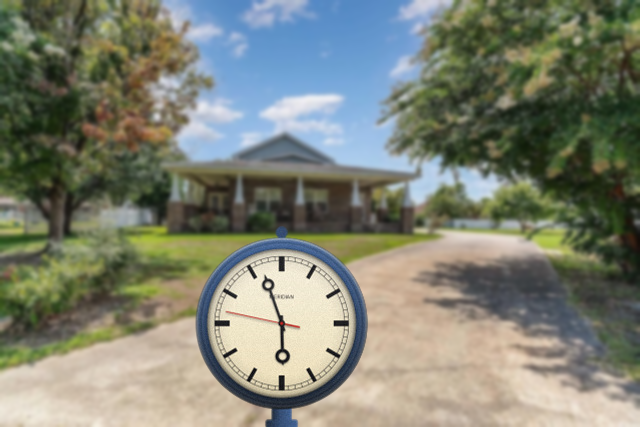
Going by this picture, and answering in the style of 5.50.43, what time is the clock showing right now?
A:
5.56.47
